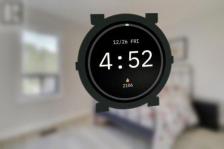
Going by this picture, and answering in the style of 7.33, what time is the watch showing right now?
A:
4.52
